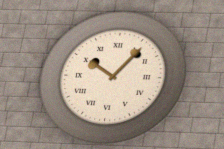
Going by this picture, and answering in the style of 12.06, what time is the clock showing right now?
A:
10.06
